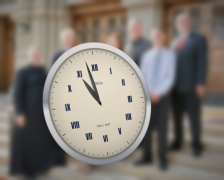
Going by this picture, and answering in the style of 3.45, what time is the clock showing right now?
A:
10.58
